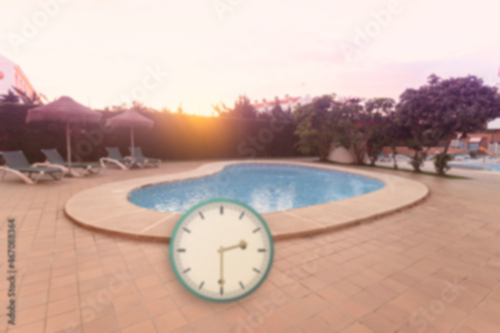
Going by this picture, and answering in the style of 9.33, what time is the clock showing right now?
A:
2.30
